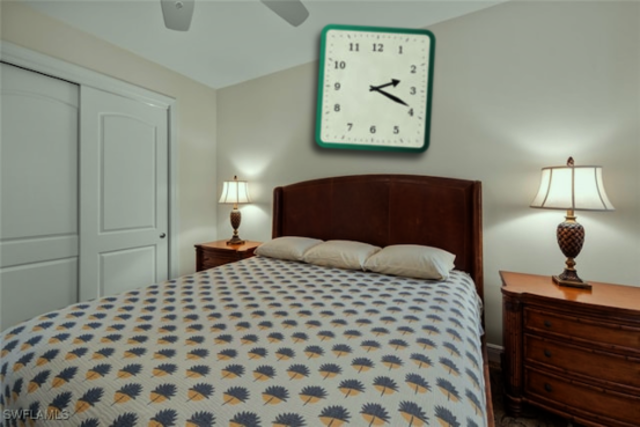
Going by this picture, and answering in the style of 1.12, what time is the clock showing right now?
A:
2.19
